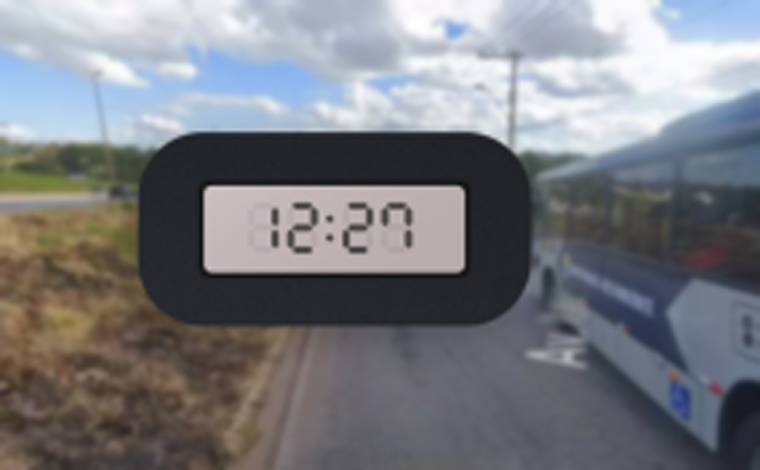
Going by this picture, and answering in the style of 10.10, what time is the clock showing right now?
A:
12.27
